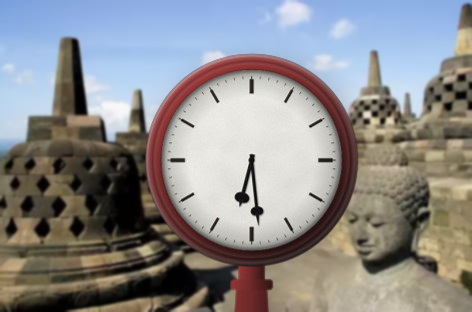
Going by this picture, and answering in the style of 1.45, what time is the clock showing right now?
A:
6.29
